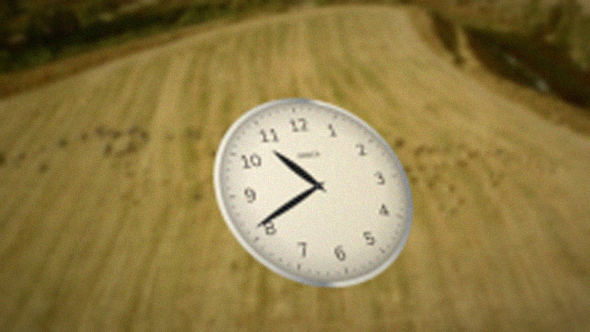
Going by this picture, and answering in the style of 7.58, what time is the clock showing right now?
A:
10.41
